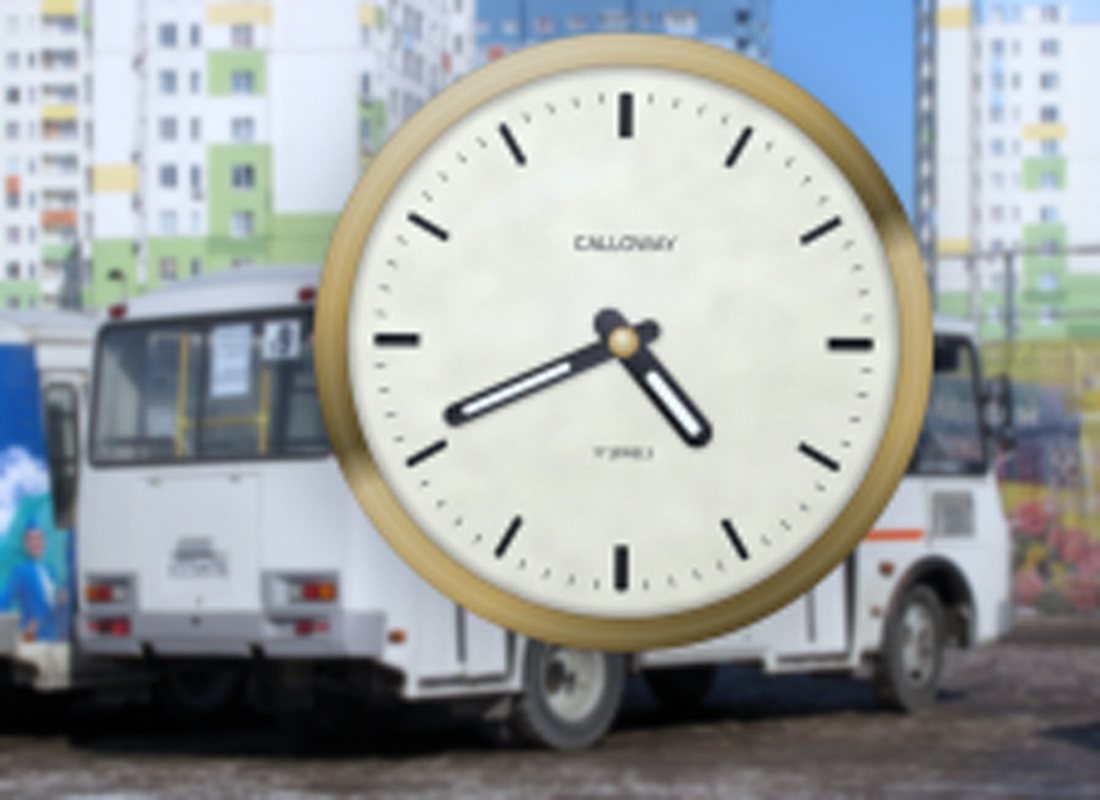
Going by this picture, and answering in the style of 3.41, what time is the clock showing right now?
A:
4.41
